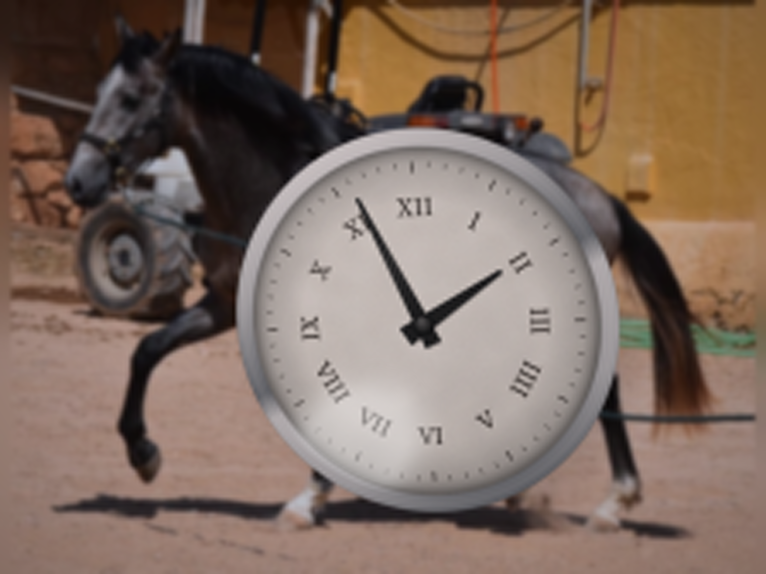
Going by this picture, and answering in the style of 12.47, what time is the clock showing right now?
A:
1.56
